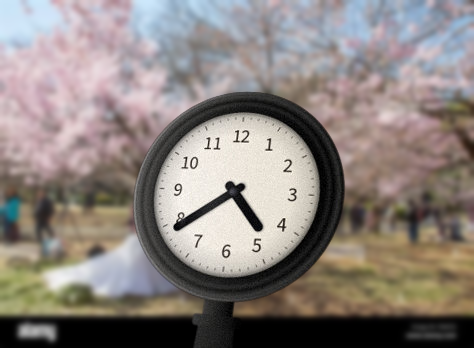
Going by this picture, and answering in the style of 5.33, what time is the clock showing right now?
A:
4.39
